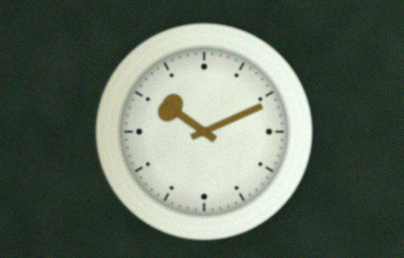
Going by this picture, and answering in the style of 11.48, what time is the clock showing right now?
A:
10.11
